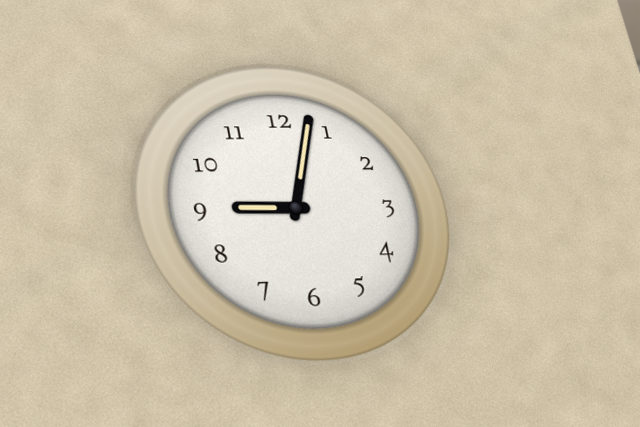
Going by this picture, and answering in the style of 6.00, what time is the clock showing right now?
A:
9.03
